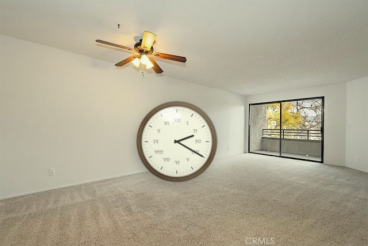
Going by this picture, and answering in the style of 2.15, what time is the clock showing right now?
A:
2.20
